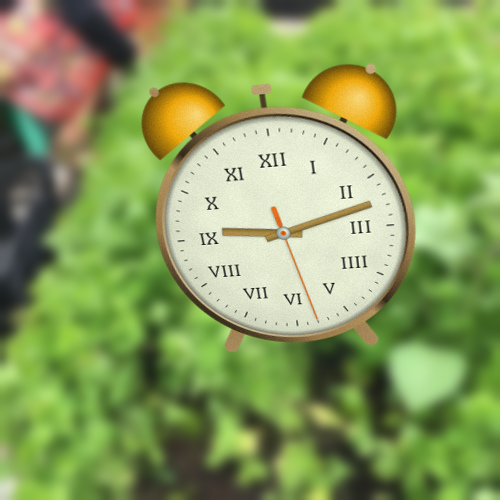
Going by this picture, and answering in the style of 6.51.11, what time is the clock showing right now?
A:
9.12.28
